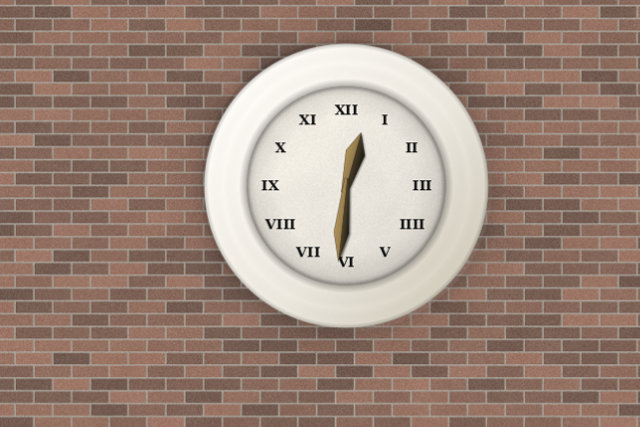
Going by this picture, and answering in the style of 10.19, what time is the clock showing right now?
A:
12.31
